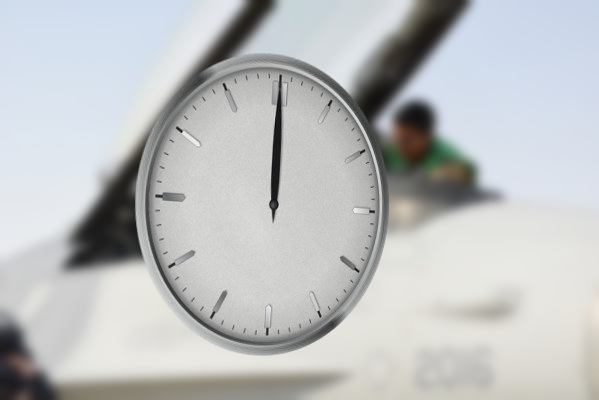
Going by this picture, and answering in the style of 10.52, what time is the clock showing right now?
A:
12.00
